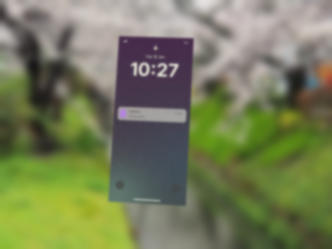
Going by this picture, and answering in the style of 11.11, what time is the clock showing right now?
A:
10.27
